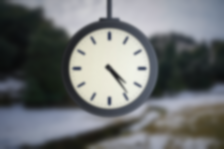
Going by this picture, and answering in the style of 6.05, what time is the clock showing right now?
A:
4.24
